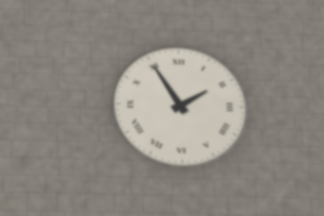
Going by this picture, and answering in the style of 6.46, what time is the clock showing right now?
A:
1.55
